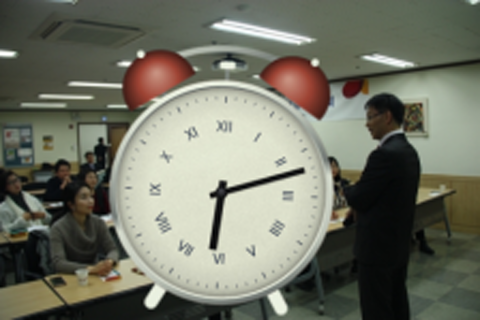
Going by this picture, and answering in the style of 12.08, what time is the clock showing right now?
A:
6.12
